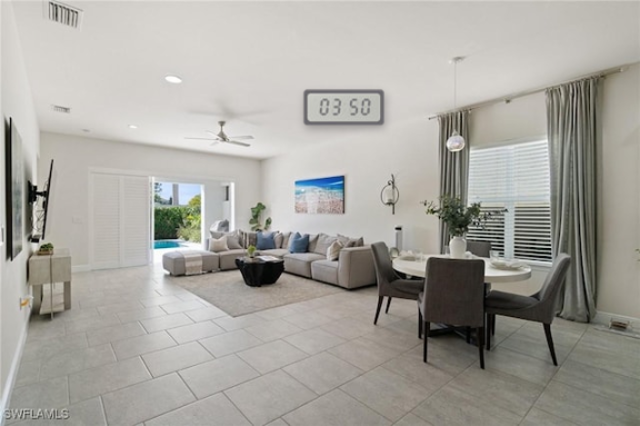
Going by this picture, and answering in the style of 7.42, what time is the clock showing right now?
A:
3.50
